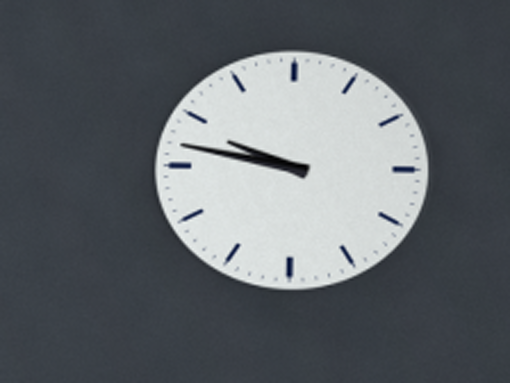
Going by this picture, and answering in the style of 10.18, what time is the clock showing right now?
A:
9.47
